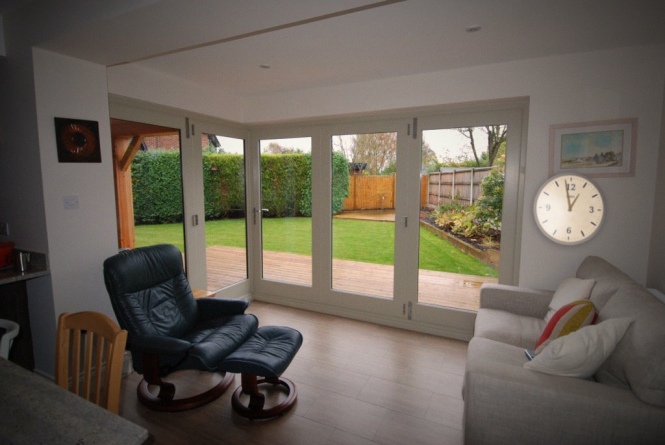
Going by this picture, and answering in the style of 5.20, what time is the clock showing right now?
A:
12.58
